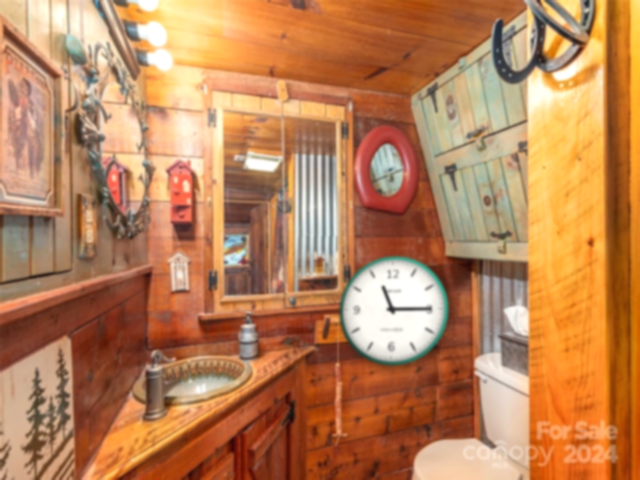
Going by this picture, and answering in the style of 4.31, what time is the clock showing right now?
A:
11.15
